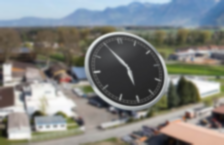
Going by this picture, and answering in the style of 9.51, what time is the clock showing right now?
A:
5.55
